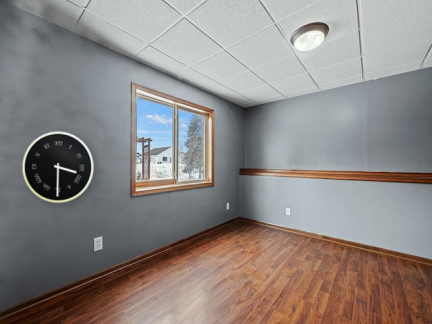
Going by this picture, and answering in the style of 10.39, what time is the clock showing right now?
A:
3.30
